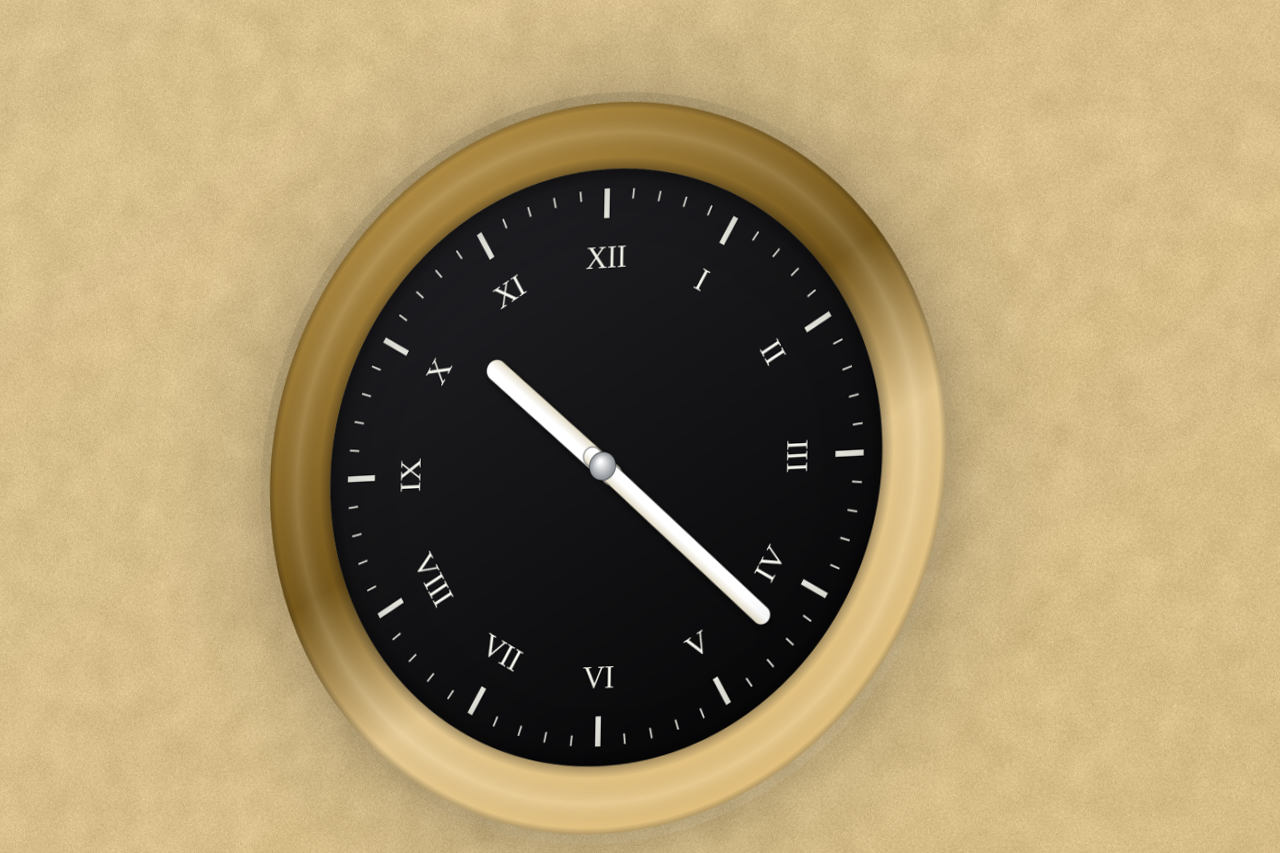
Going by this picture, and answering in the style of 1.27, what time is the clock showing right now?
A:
10.22
